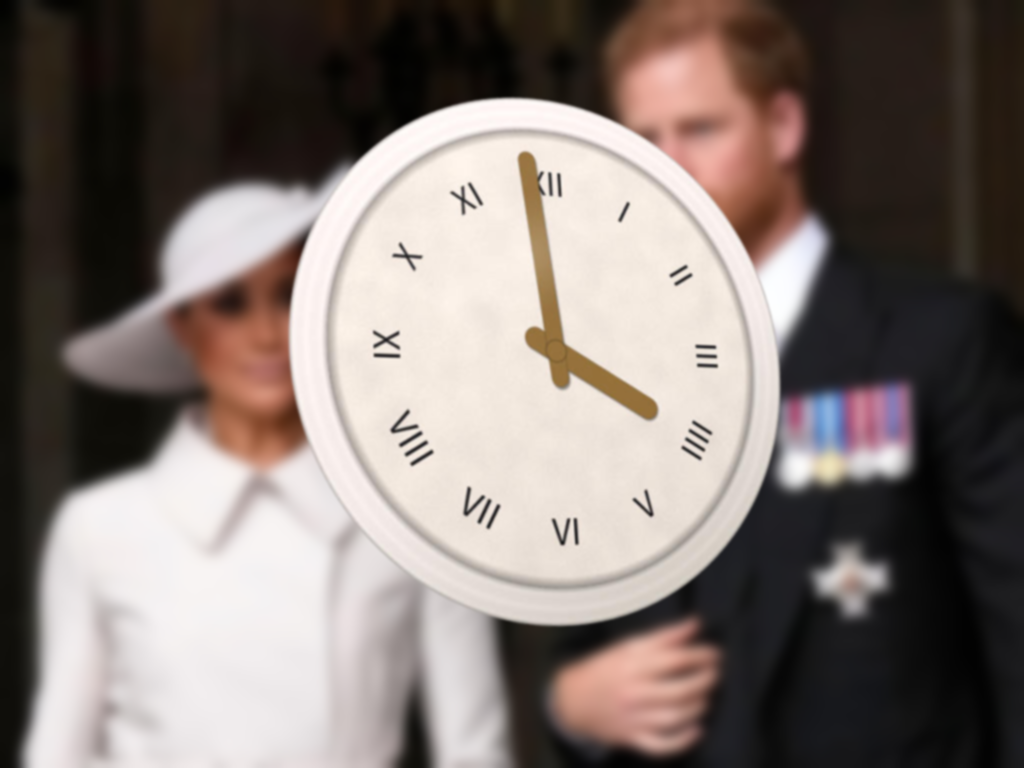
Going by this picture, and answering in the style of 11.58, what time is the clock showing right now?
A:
3.59
